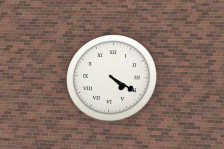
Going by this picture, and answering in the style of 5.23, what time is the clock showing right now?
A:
4.20
